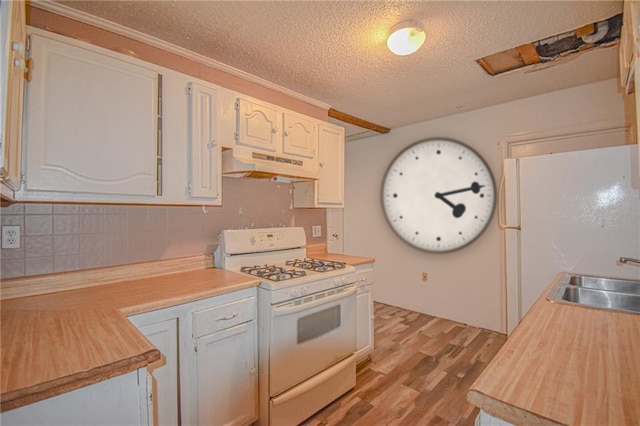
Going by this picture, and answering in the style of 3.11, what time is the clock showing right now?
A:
4.13
